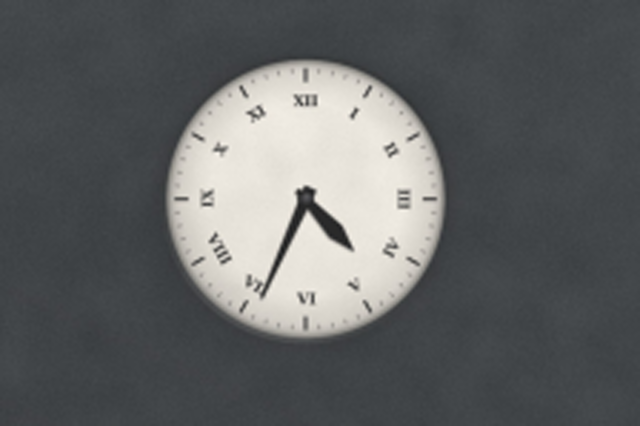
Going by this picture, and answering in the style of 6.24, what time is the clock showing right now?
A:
4.34
